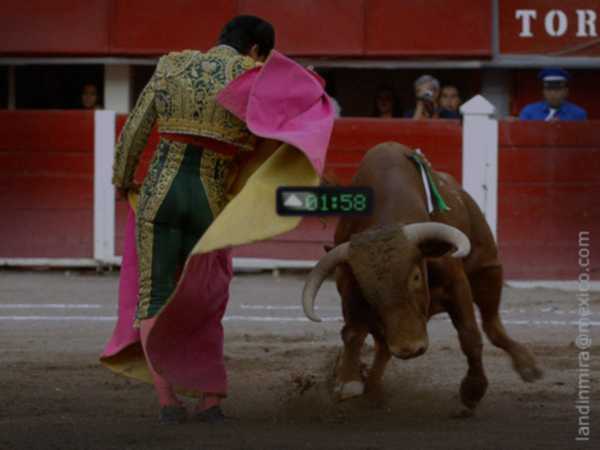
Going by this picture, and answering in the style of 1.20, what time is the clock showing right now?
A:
1.58
